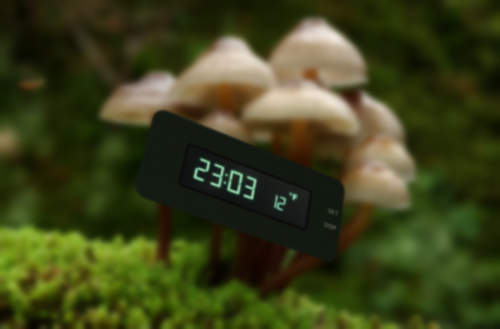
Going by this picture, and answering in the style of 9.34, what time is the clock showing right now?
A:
23.03
